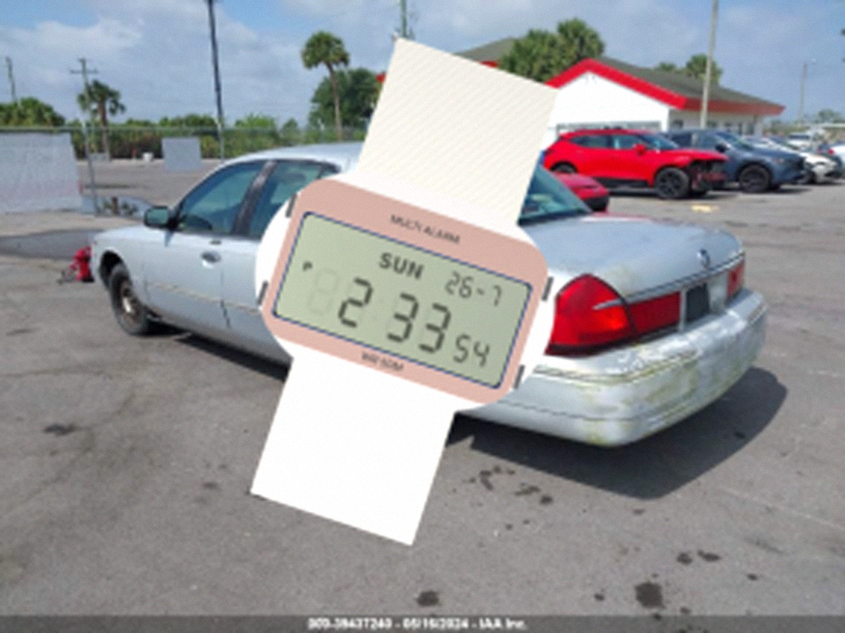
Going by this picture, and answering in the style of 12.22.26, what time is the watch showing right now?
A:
2.33.54
